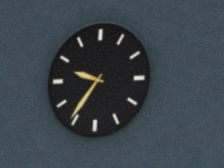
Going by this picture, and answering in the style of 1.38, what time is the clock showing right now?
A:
9.36
